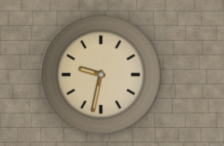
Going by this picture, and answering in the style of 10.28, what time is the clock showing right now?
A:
9.32
